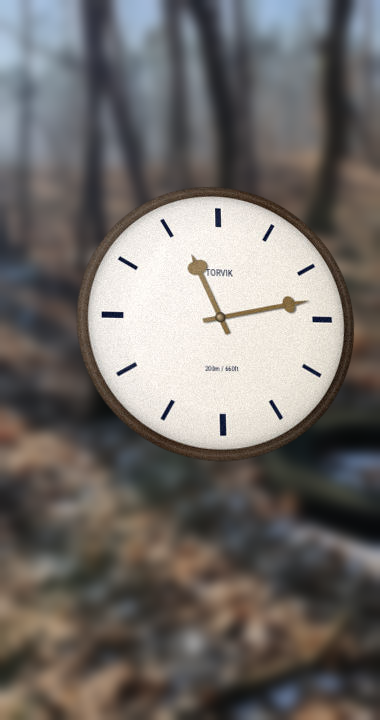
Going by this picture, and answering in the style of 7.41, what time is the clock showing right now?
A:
11.13
